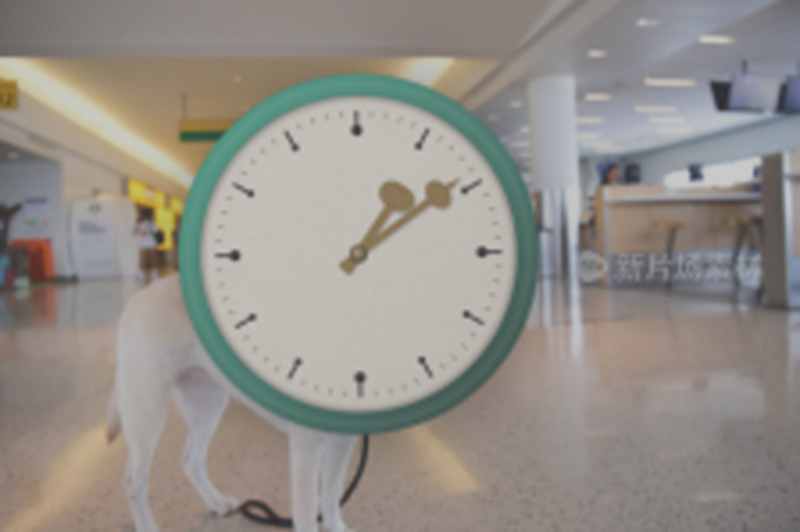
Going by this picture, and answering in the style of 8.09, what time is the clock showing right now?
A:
1.09
